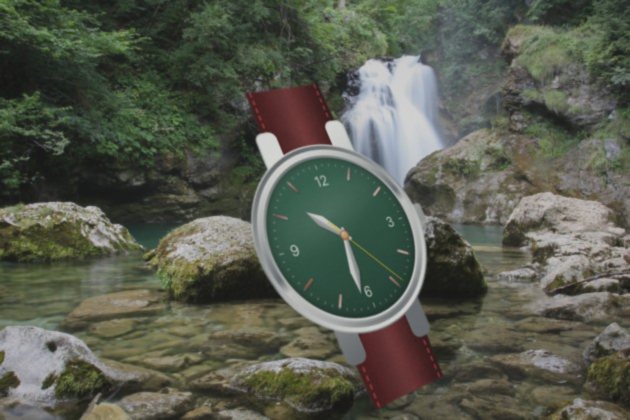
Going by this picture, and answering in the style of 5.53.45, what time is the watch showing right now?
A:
10.31.24
